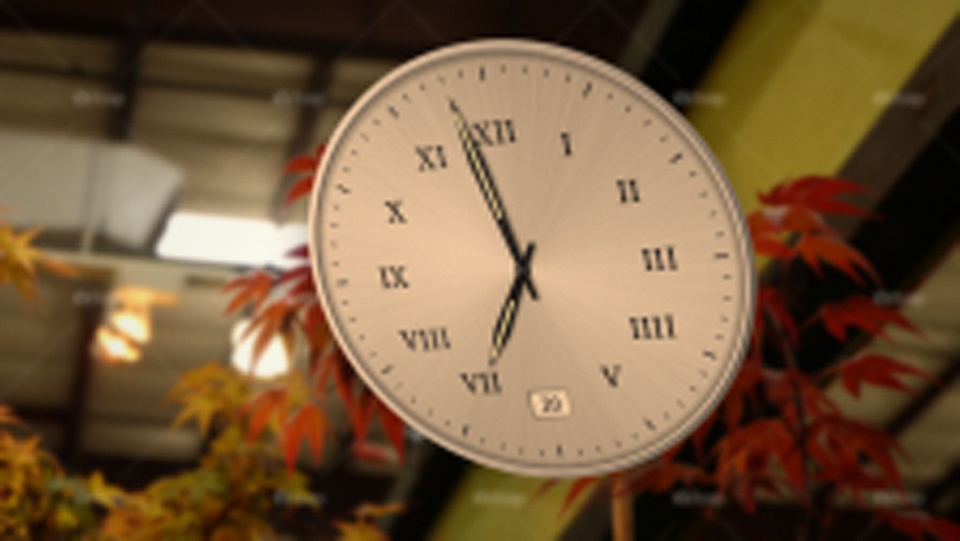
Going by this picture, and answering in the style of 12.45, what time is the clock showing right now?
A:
6.58
